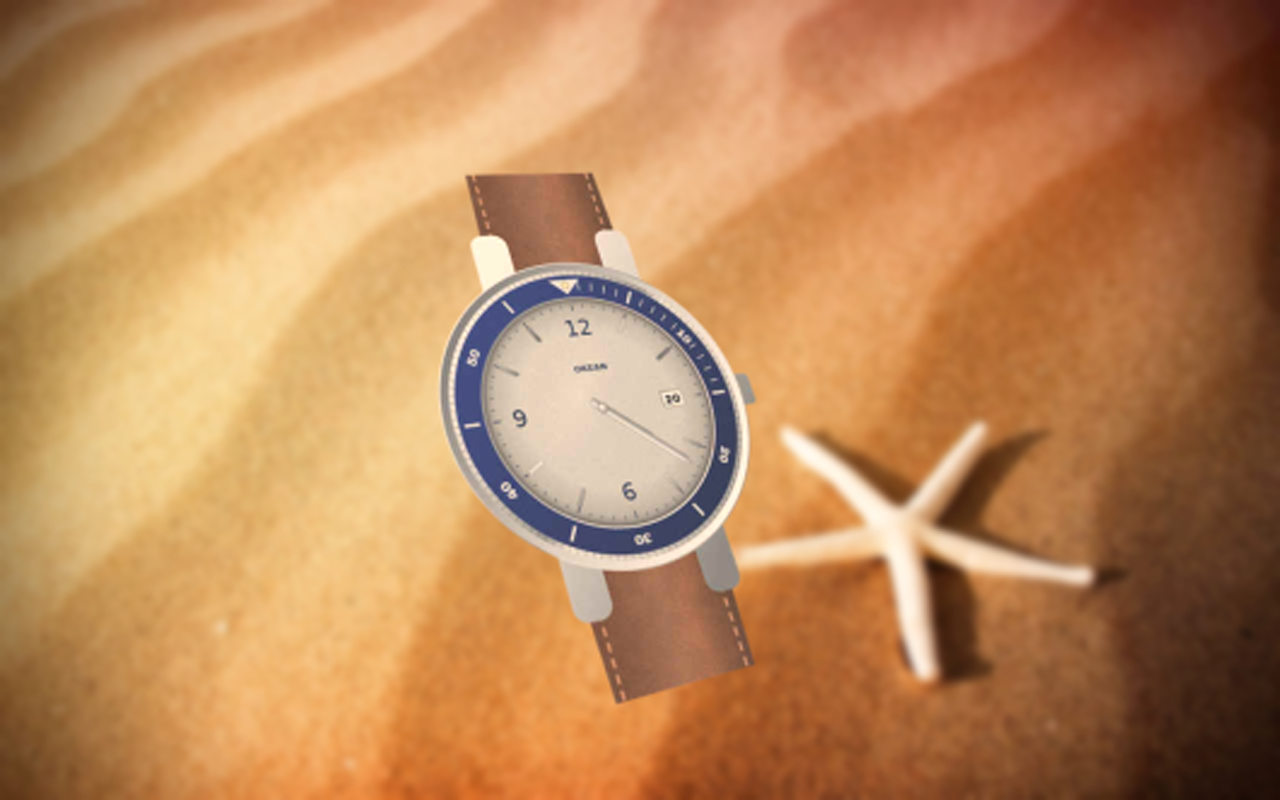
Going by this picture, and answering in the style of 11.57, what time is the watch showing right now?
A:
4.22
